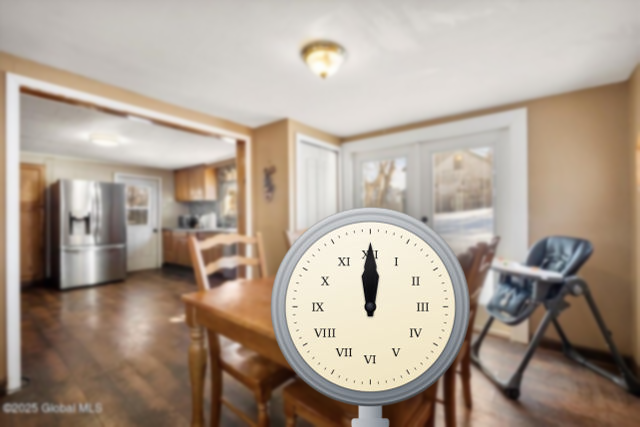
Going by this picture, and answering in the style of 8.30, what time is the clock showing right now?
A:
12.00
